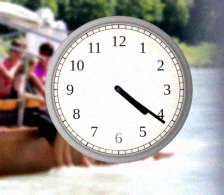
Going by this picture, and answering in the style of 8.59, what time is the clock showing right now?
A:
4.21
